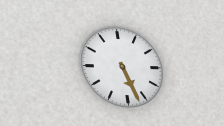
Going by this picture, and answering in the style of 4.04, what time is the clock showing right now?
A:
5.27
